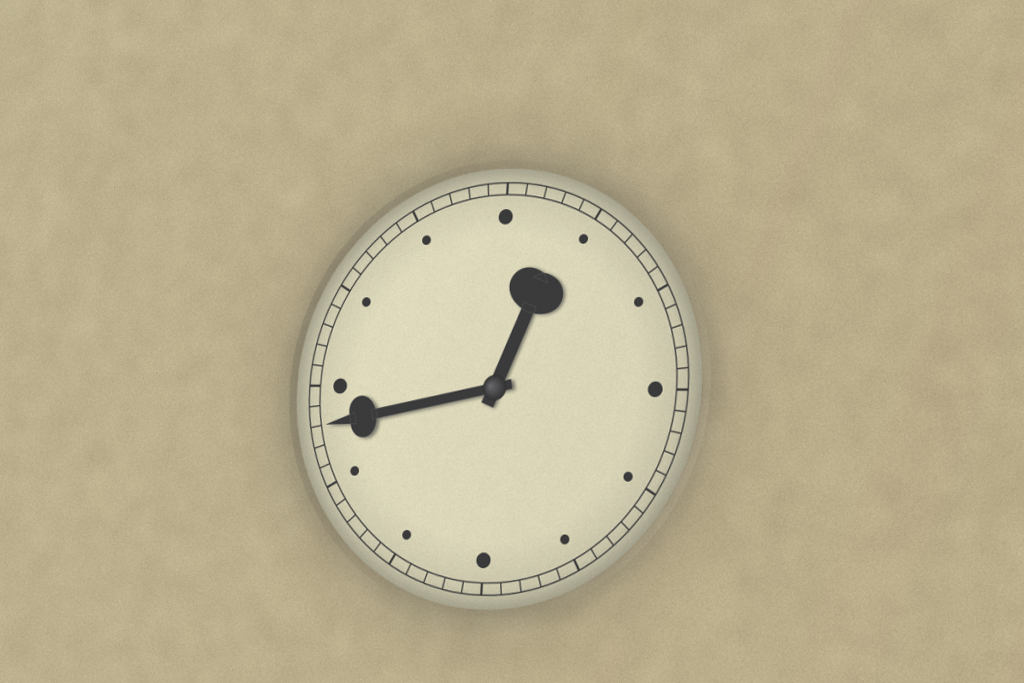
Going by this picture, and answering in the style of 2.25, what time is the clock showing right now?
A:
12.43
